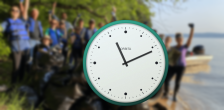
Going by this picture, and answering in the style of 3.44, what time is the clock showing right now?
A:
11.11
